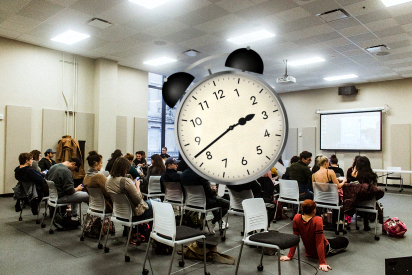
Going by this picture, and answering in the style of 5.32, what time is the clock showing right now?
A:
2.42
